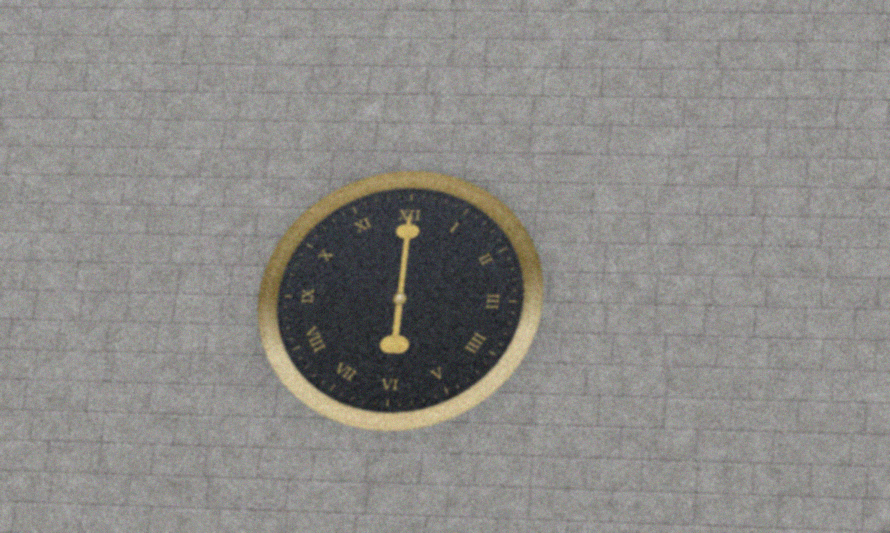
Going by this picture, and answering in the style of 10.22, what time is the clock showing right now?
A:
6.00
